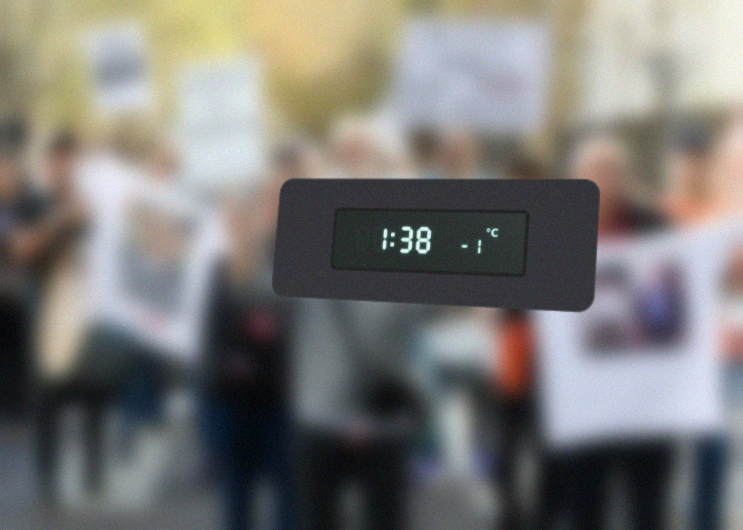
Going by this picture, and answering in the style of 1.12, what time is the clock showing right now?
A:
1.38
